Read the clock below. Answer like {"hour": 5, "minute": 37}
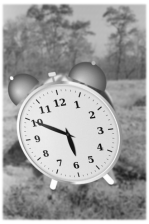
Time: {"hour": 5, "minute": 50}
